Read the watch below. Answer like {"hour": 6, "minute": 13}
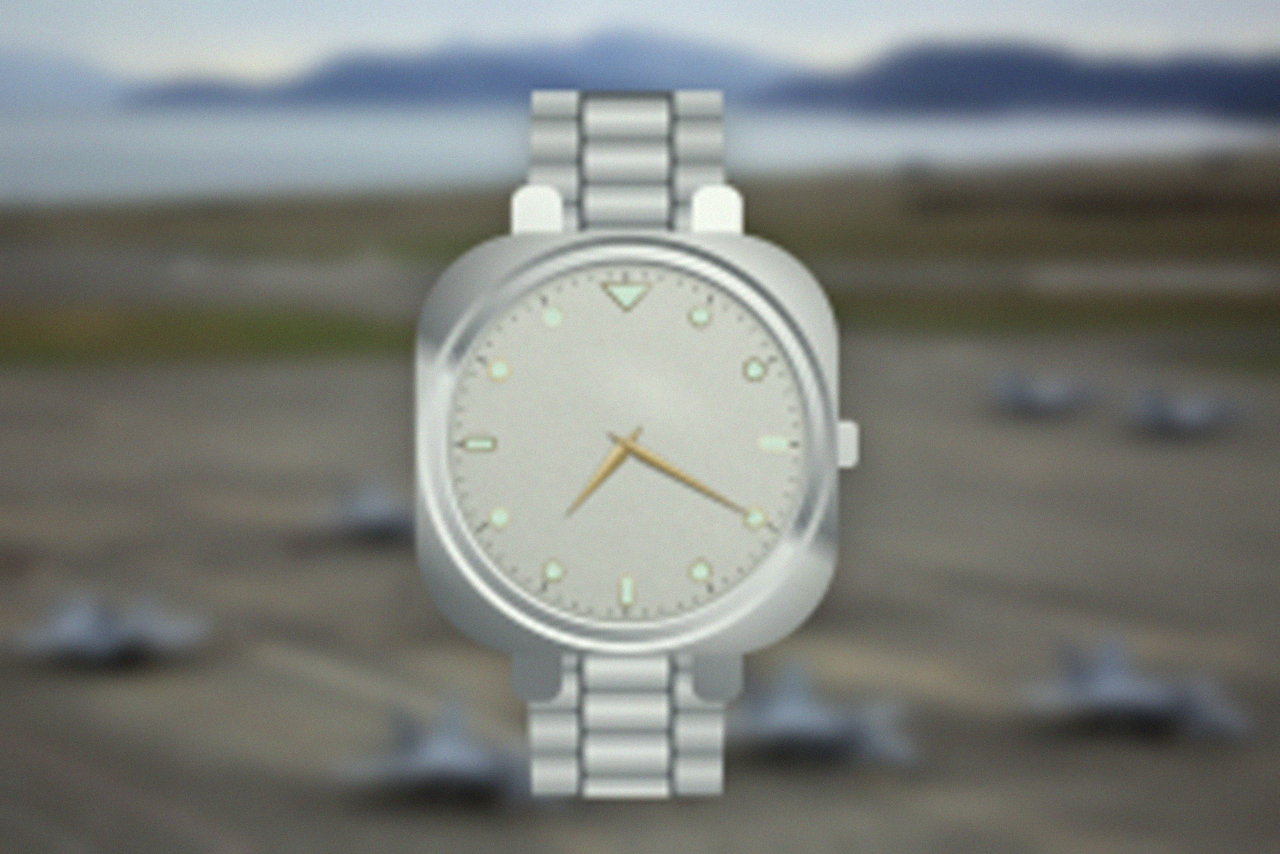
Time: {"hour": 7, "minute": 20}
